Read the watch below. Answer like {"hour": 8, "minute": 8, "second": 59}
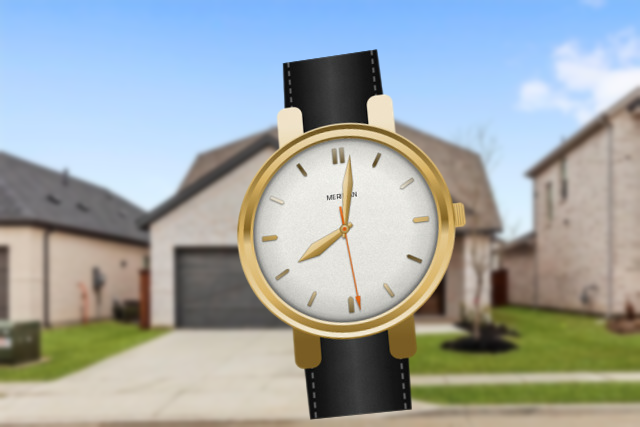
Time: {"hour": 8, "minute": 1, "second": 29}
